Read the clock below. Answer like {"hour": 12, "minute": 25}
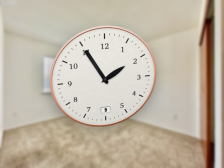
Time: {"hour": 1, "minute": 55}
